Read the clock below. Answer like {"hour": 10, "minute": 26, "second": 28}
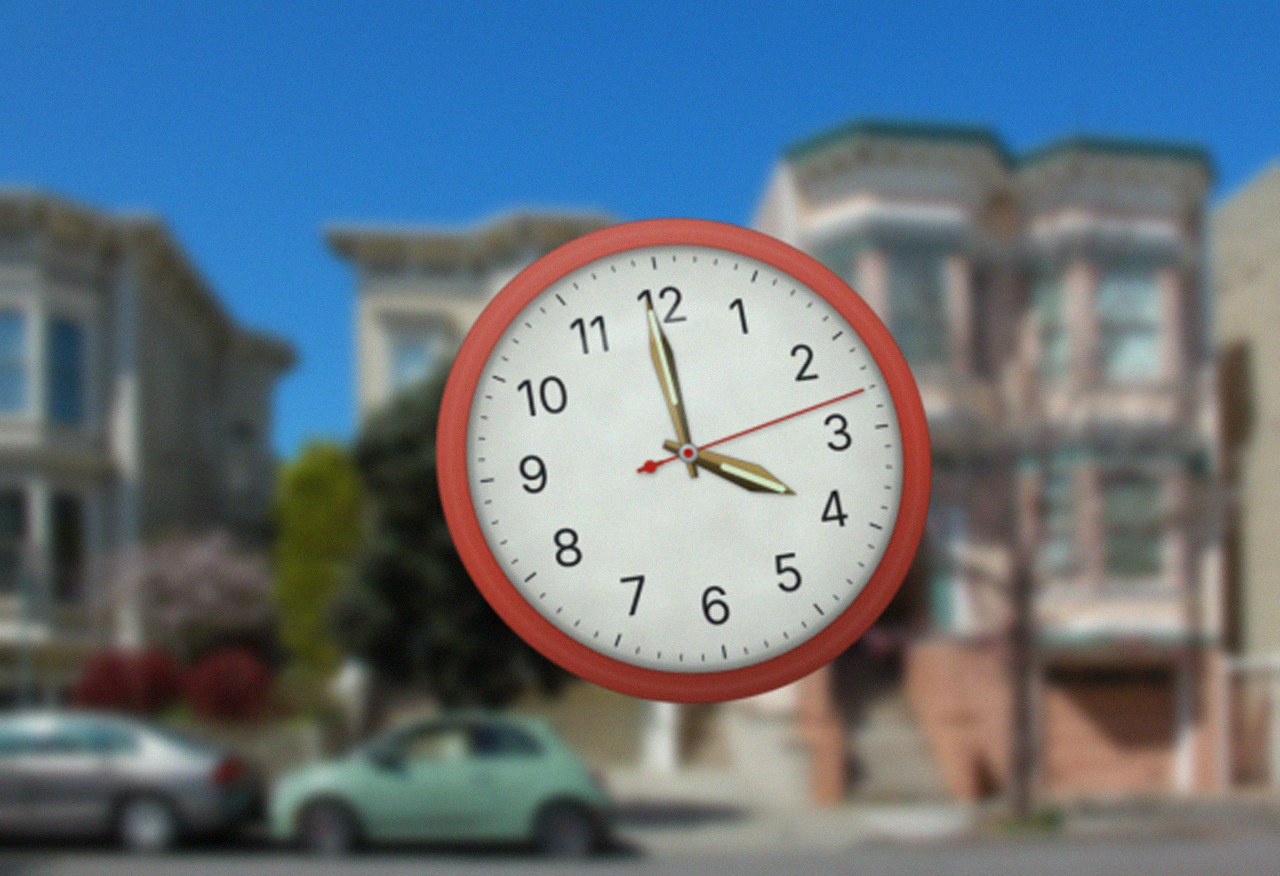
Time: {"hour": 3, "minute": 59, "second": 13}
